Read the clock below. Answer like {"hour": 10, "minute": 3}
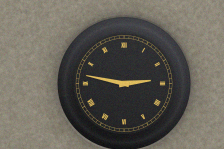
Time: {"hour": 2, "minute": 47}
